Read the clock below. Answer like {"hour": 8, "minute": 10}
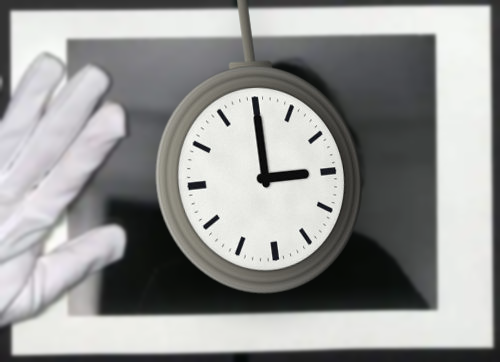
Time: {"hour": 3, "minute": 0}
